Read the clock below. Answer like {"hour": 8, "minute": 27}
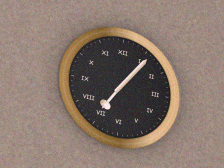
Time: {"hour": 7, "minute": 6}
